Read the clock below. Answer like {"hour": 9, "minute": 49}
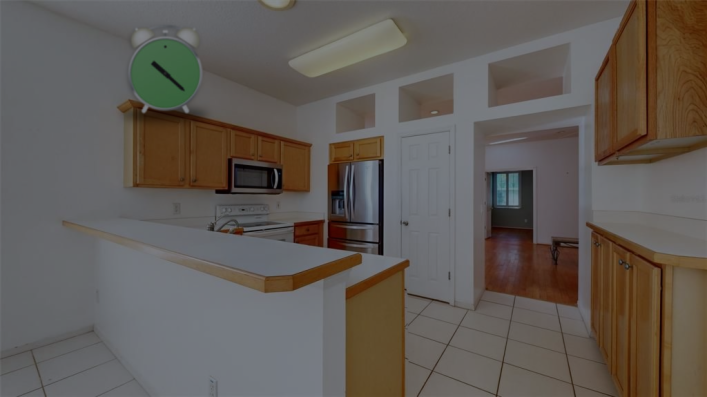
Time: {"hour": 10, "minute": 22}
